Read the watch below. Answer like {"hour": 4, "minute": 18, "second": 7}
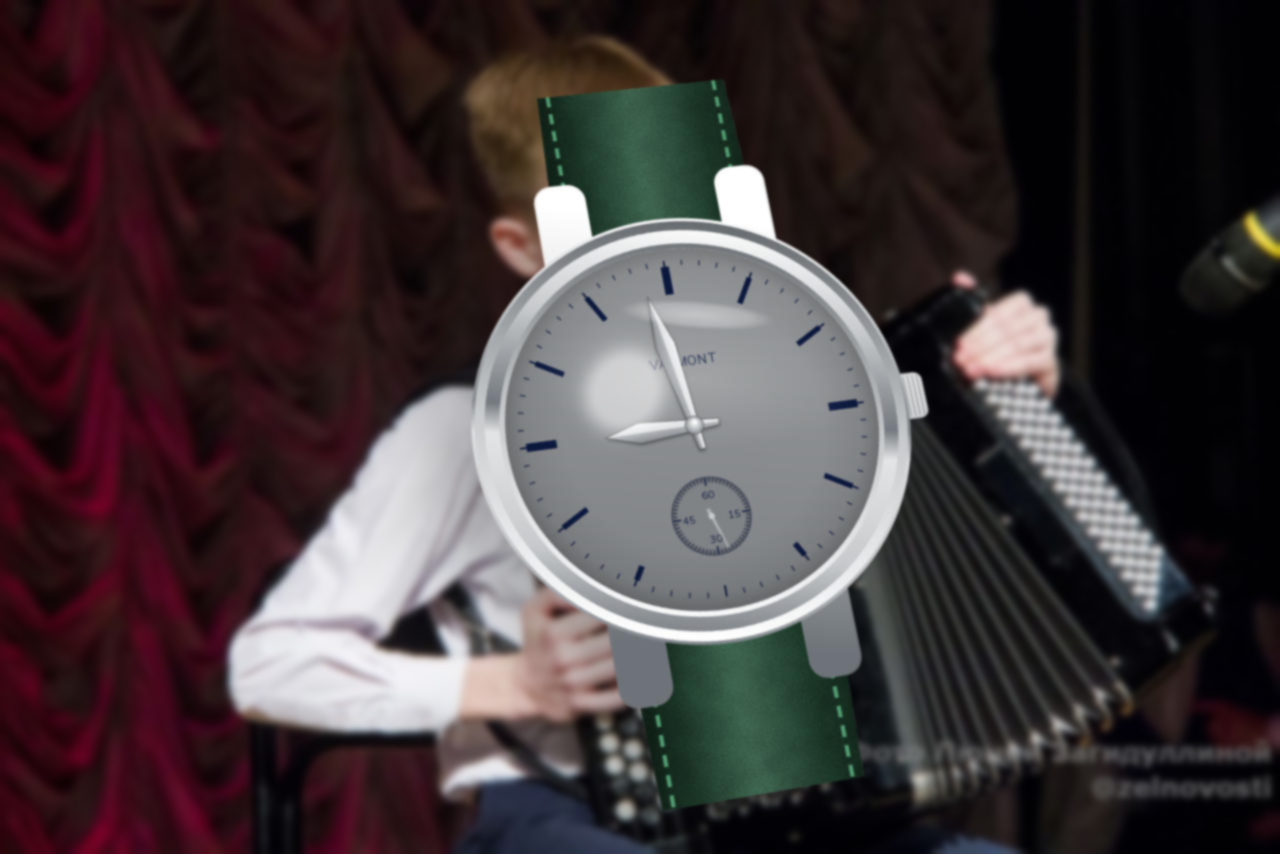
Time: {"hour": 8, "minute": 58, "second": 27}
